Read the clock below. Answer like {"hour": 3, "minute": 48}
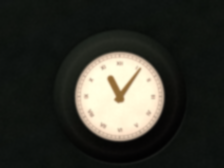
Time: {"hour": 11, "minute": 6}
